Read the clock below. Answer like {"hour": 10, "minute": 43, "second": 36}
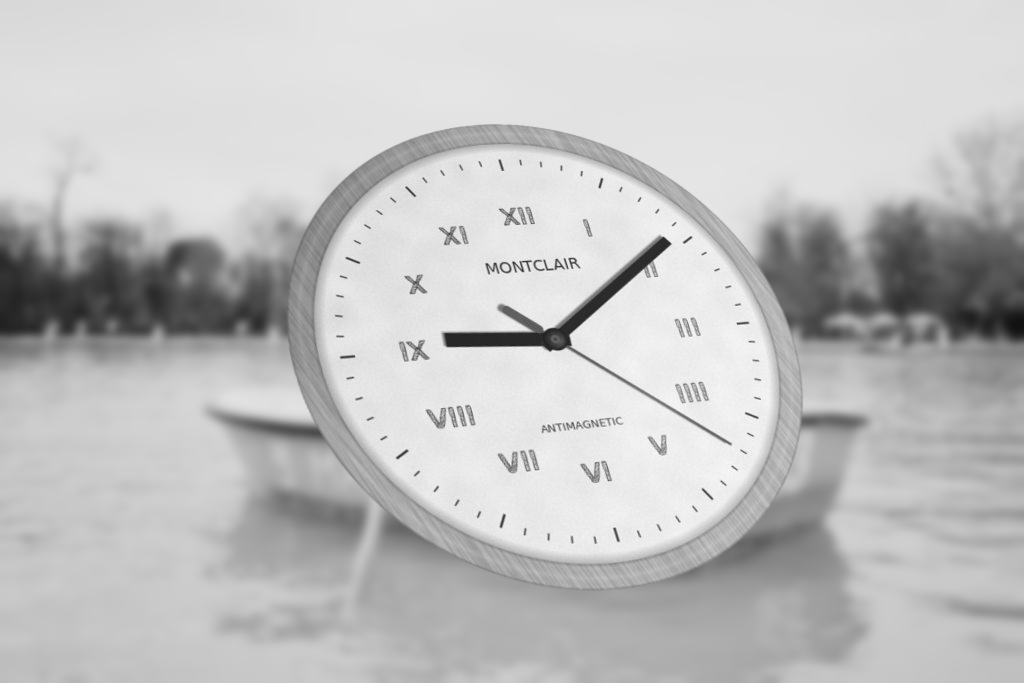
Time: {"hour": 9, "minute": 9, "second": 22}
